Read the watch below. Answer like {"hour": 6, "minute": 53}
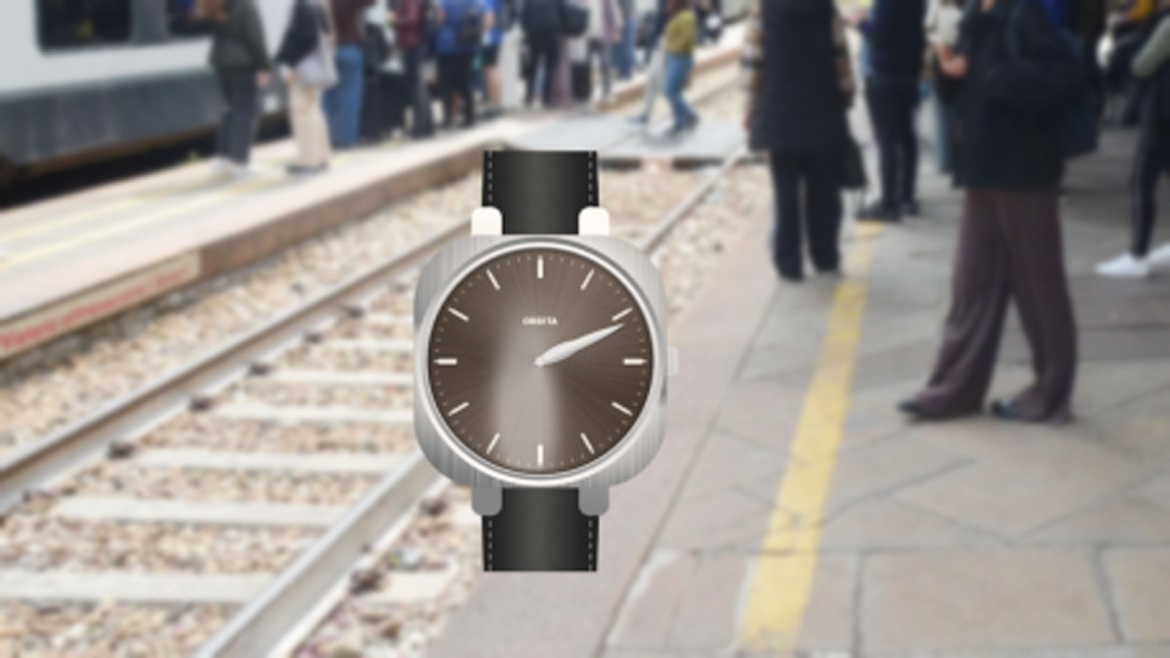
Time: {"hour": 2, "minute": 11}
